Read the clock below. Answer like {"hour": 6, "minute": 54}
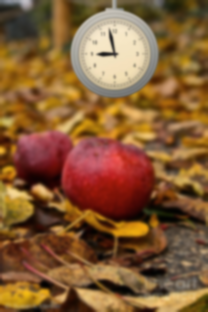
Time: {"hour": 8, "minute": 58}
